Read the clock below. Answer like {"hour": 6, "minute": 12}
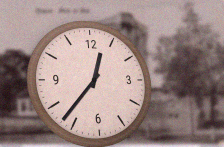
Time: {"hour": 12, "minute": 37}
